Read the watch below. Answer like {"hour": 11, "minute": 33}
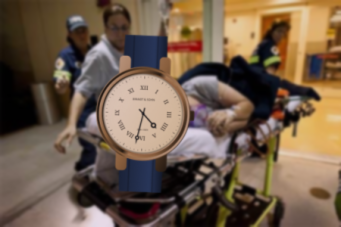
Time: {"hour": 4, "minute": 32}
